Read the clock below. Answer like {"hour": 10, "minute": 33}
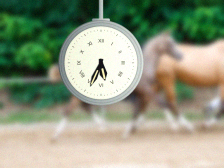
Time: {"hour": 5, "minute": 34}
